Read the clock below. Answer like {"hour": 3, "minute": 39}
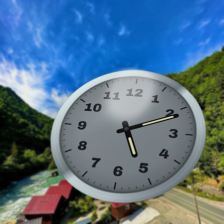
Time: {"hour": 5, "minute": 11}
